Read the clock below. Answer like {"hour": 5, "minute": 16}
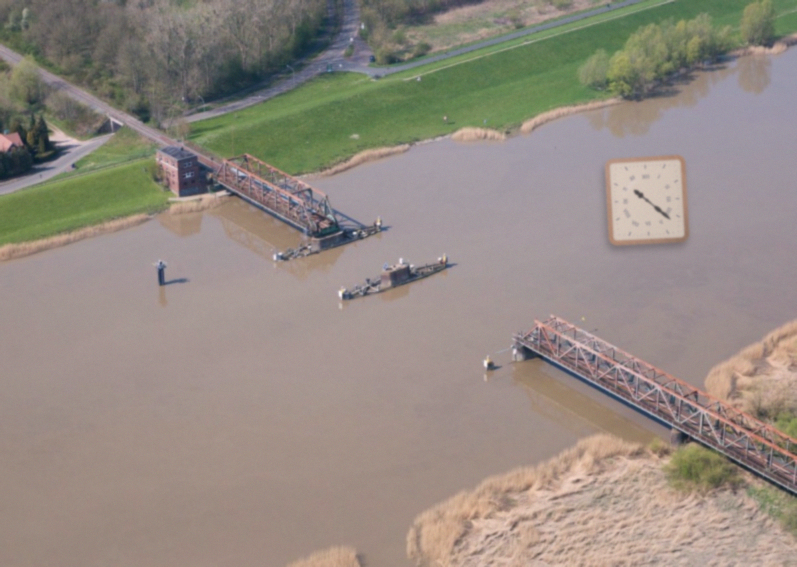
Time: {"hour": 10, "minute": 22}
